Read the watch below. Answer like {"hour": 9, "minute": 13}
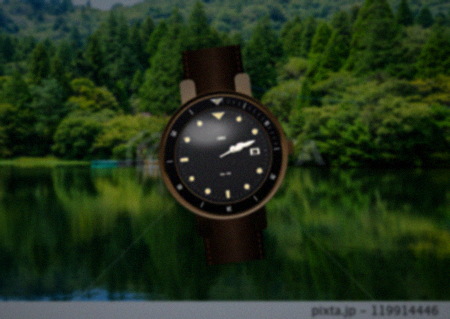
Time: {"hour": 2, "minute": 12}
